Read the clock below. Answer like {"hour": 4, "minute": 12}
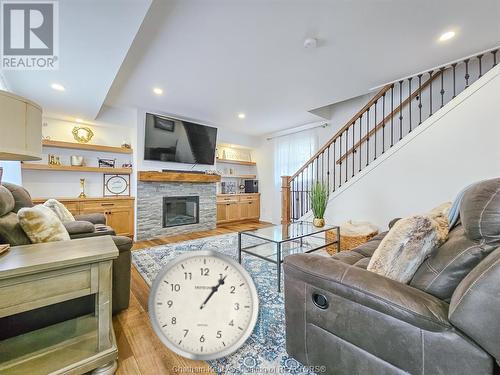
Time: {"hour": 1, "minute": 6}
